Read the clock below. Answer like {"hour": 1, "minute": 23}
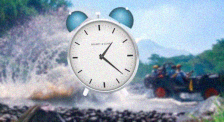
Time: {"hour": 1, "minute": 22}
